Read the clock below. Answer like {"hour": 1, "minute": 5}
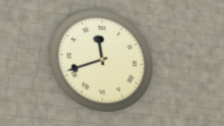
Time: {"hour": 11, "minute": 41}
